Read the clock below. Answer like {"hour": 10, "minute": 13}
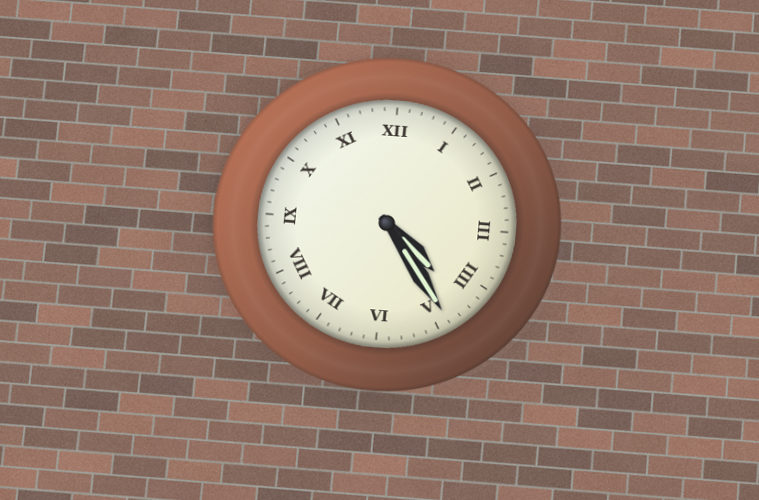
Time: {"hour": 4, "minute": 24}
